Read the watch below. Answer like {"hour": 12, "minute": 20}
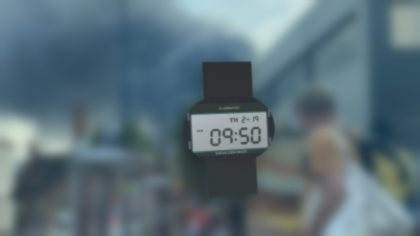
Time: {"hour": 9, "minute": 50}
